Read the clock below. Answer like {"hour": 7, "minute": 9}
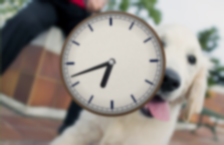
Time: {"hour": 6, "minute": 42}
